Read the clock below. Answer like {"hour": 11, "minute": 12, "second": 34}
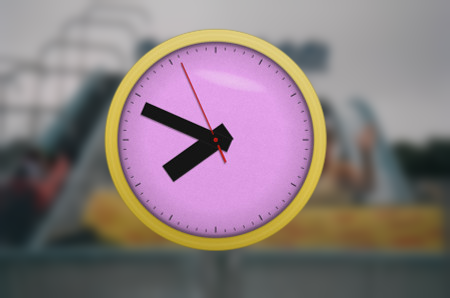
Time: {"hour": 7, "minute": 48, "second": 56}
